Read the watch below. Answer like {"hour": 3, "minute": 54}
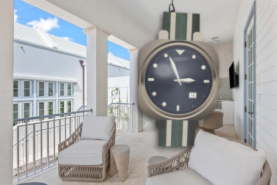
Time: {"hour": 2, "minute": 56}
